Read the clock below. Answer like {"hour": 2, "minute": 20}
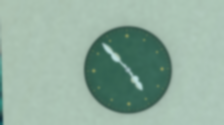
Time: {"hour": 4, "minute": 53}
